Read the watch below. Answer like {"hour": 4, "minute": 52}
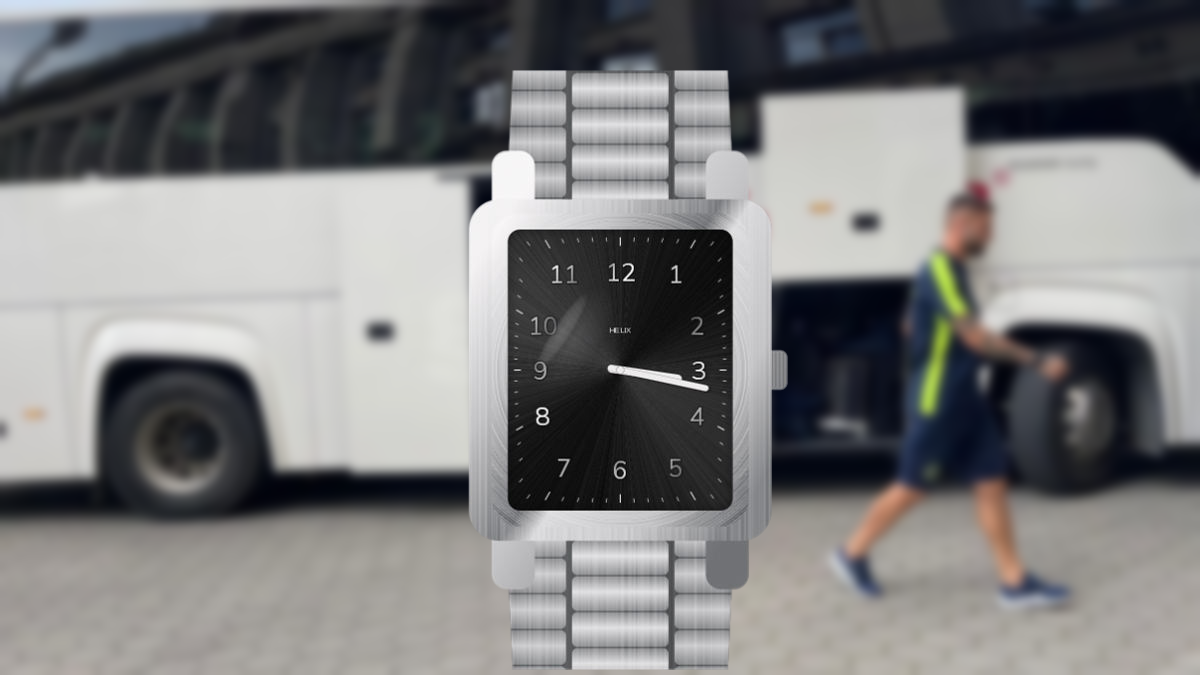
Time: {"hour": 3, "minute": 17}
